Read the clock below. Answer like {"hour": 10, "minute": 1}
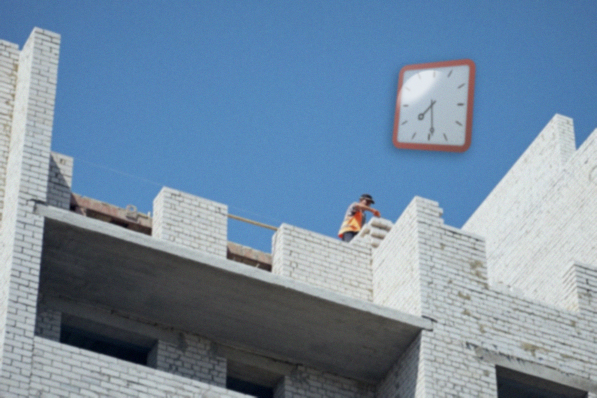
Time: {"hour": 7, "minute": 29}
